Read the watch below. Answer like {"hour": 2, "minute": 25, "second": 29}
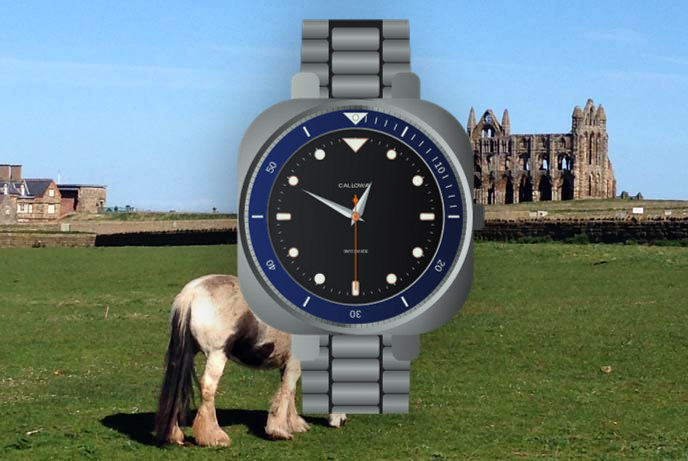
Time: {"hour": 12, "minute": 49, "second": 30}
